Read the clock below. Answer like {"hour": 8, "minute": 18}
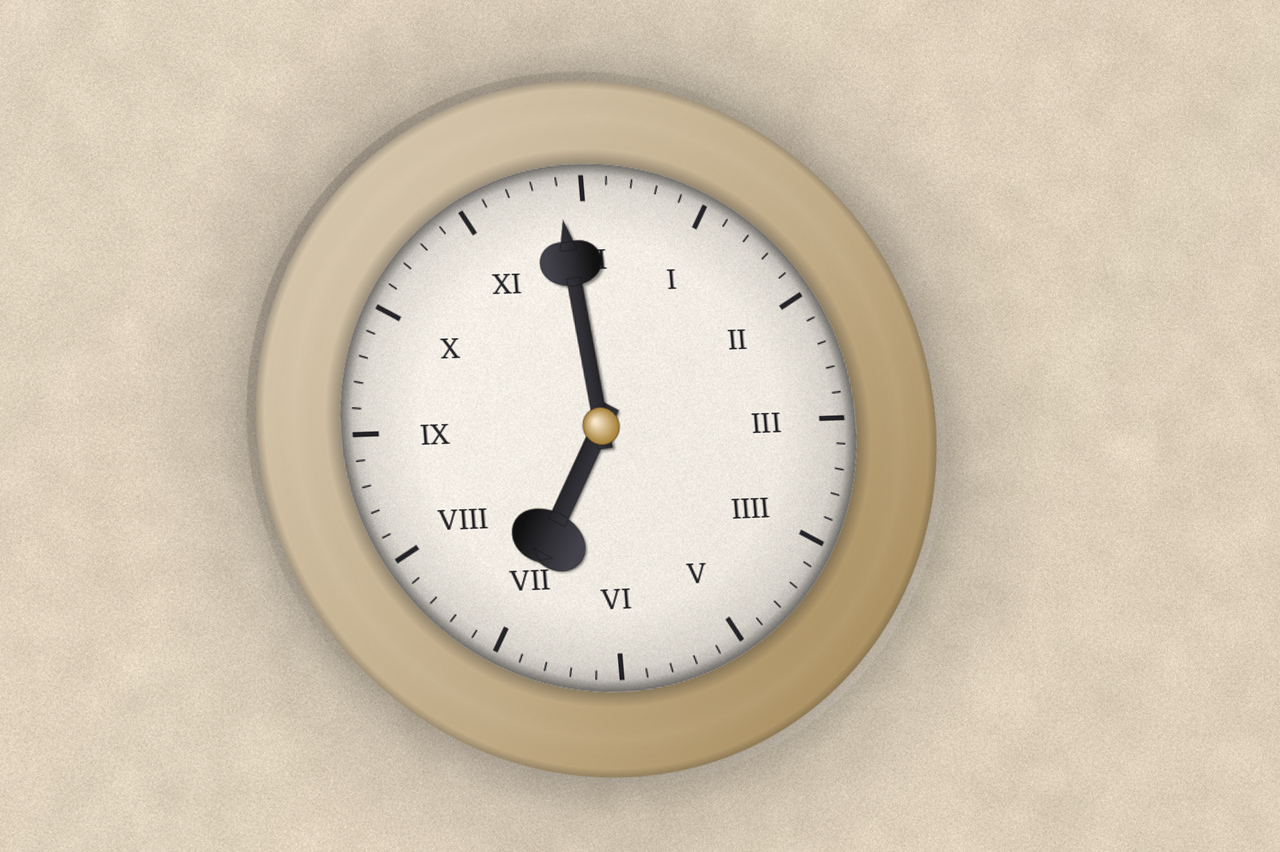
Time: {"hour": 6, "minute": 59}
